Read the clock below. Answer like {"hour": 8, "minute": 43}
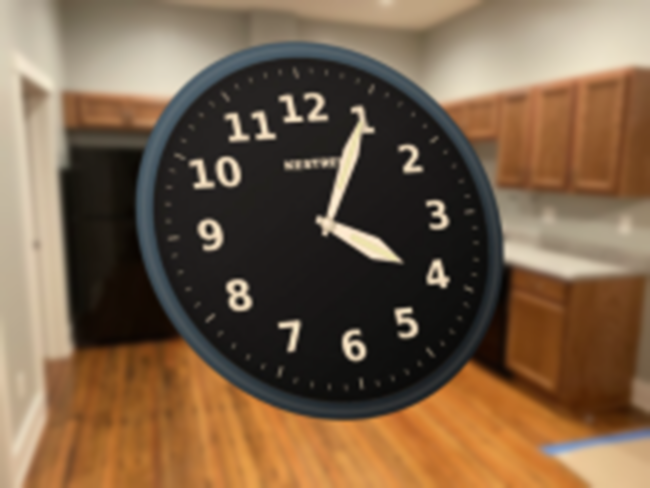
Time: {"hour": 4, "minute": 5}
